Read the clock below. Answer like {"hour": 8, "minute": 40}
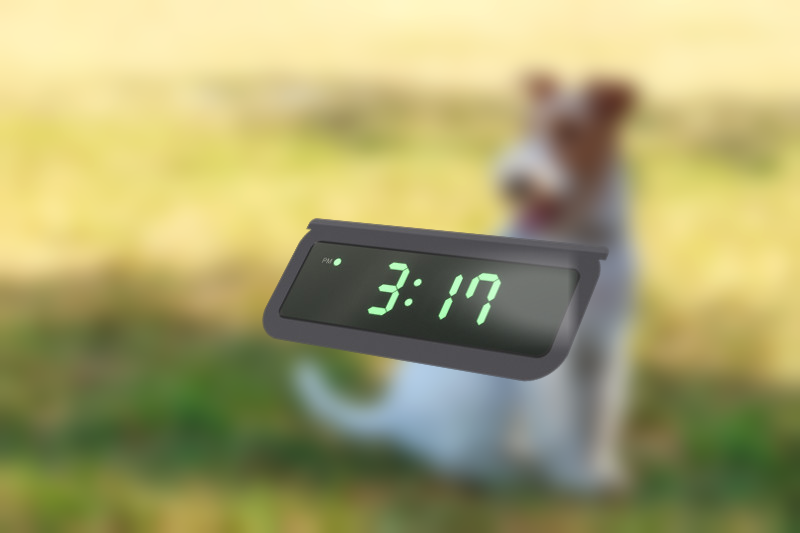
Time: {"hour": 3, "minute": 17}
